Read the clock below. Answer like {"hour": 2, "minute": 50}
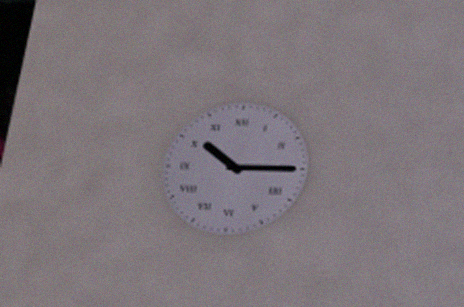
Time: {"hour": 10, "minute": 15}
